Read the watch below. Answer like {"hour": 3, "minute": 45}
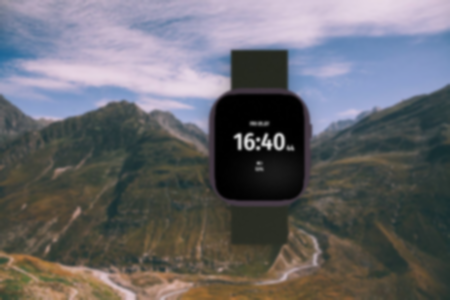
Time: {"hour": 16, "minute": 40}
